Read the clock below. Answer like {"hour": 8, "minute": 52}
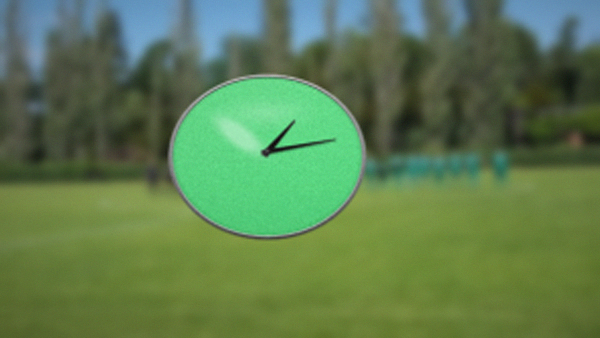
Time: {"hour": 1, "minute": 13}
